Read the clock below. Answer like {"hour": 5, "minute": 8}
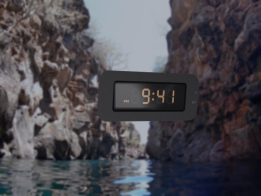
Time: {"hour": 9, "minute": 41}
